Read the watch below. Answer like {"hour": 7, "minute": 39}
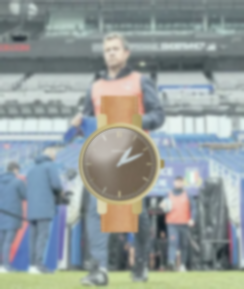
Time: {"hour": 1, "minute": 11}
